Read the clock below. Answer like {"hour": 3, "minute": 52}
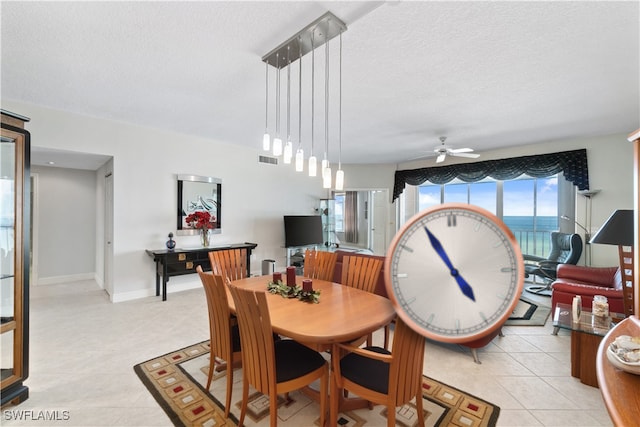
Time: {"hour": 4, "minute": 55}
